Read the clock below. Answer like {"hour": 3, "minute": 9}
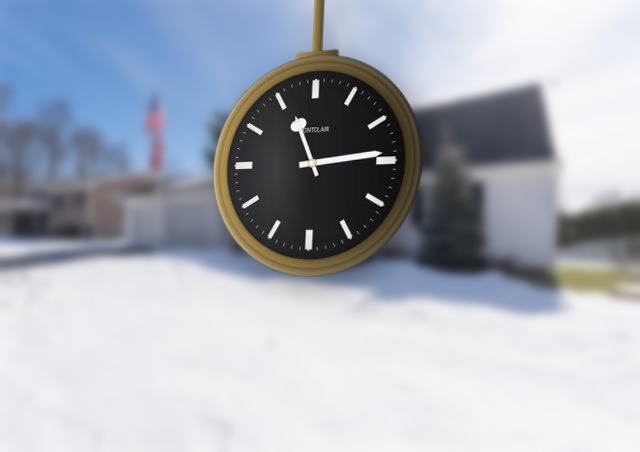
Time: {"hour": 11, "minute": 14}
